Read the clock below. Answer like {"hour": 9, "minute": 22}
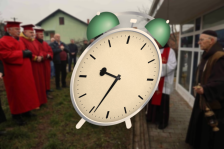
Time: {"hour": 9, "minute": 34}
